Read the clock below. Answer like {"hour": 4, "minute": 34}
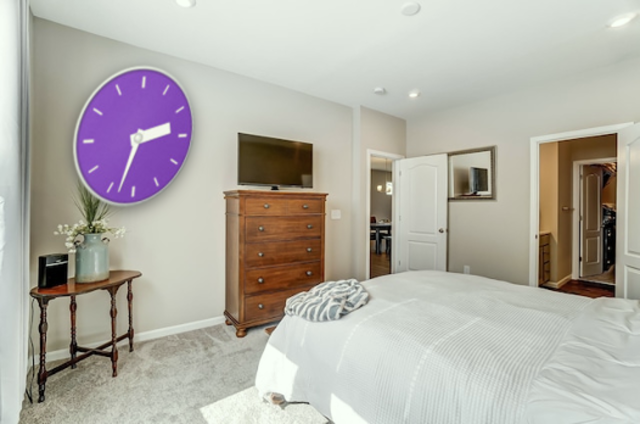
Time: {"hour": 2, "minute": 33}
